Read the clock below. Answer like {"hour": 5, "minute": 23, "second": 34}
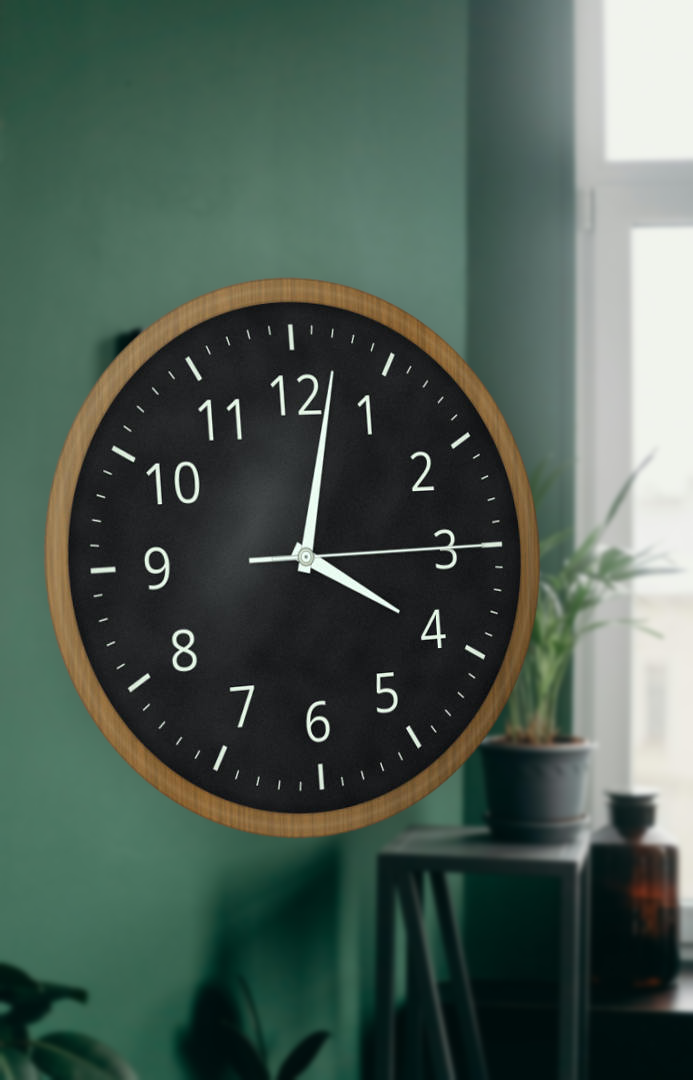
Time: {"hour": 4, "minute": 2, "second": 15}
